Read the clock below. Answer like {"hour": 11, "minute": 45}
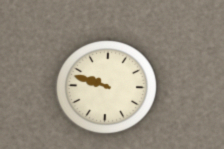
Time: {"hour": 9, "minute": 48}
